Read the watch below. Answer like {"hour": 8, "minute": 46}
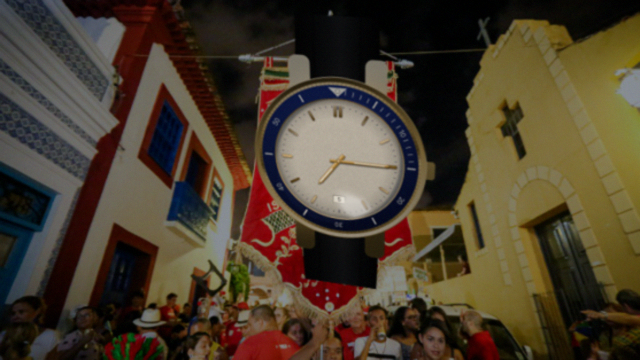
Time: {"hour": 7, "minute": 15}
